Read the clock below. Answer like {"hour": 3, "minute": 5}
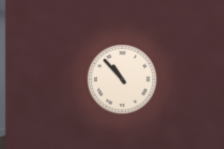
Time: {"hour": 10, "minute": 53}
